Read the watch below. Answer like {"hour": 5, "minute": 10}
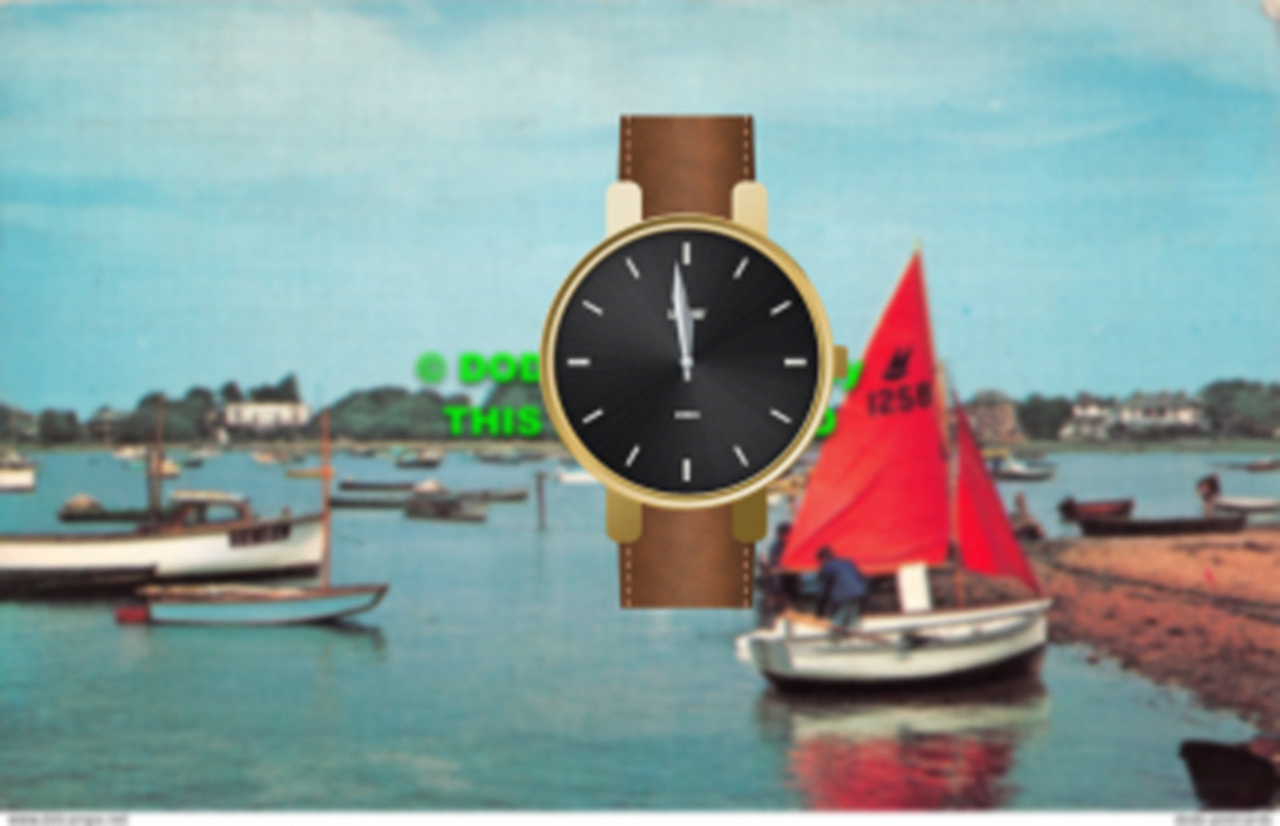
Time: {"hour": 11, "minute": 59}
